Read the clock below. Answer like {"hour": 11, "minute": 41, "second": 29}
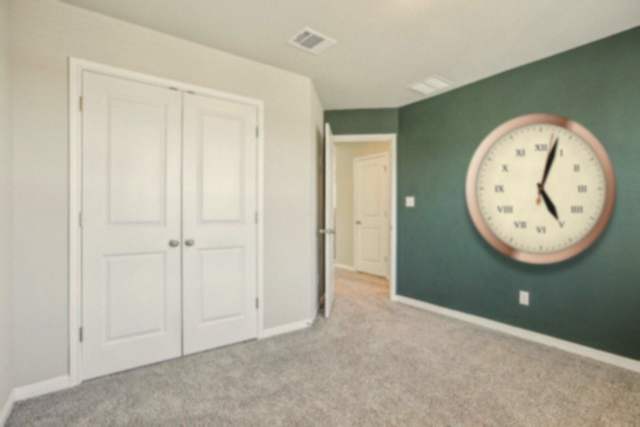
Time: {"hour": 5, "minute": 3, "second": 2}
